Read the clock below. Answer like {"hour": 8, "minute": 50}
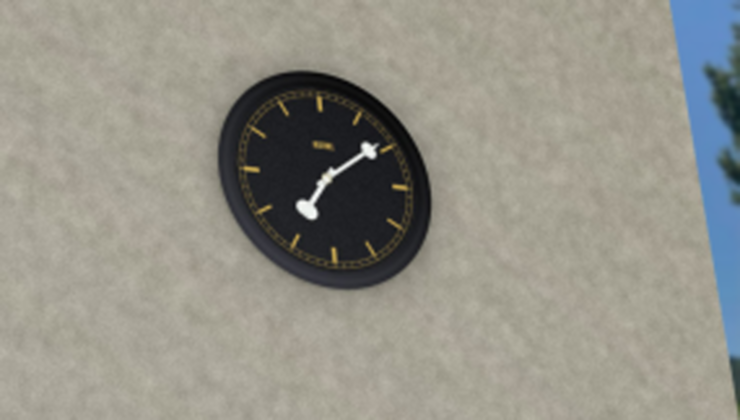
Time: {"hour": 7, "minute": 9}
